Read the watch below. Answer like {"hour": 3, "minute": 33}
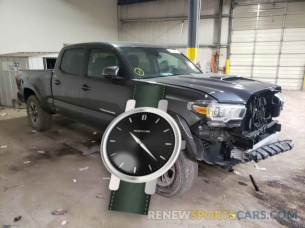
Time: {"hour": 10, "minute": 22}
